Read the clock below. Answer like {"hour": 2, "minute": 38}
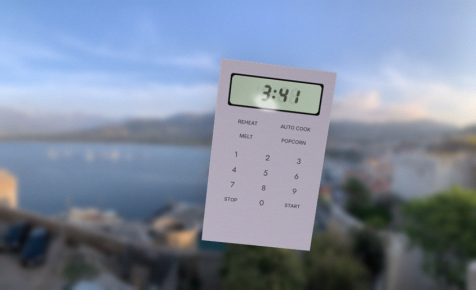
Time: {"hour": 3, "minute": 41}
